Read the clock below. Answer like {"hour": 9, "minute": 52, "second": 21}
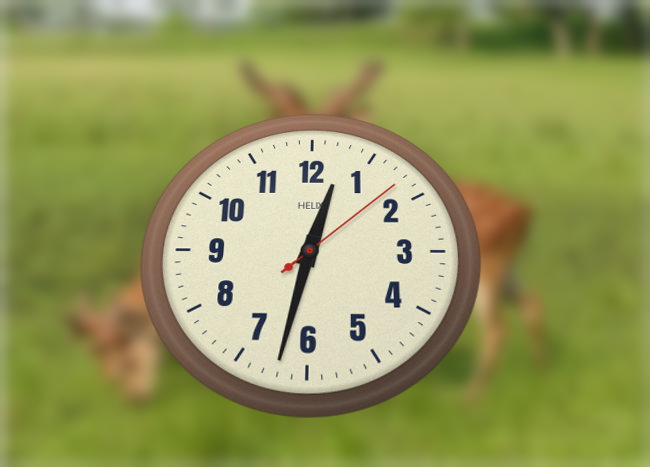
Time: {"hour": 12, "minute": 32, "second": 8}
